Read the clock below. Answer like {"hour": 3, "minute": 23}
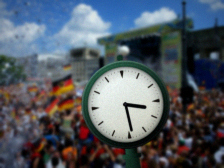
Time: {"hour": 3, "minute": 29}
